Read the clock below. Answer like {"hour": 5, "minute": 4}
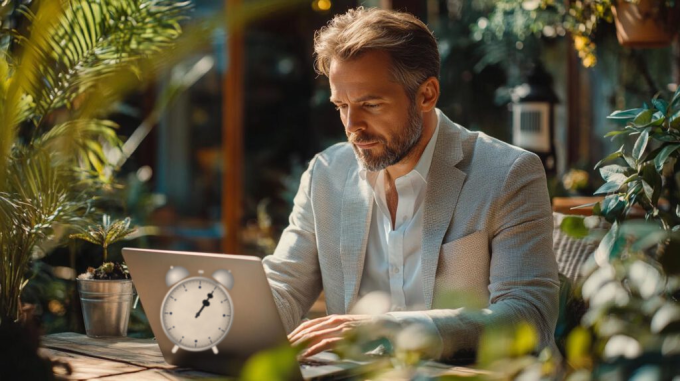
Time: {"hour": 1, "minute": 5}
